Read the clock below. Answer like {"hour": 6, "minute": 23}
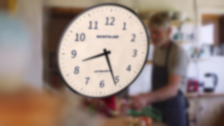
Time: {"hour": 8, "minute": 26}
